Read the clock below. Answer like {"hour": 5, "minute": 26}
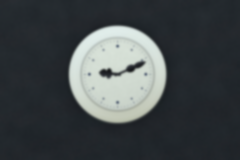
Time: {"hour": 9, "minute": 11}
